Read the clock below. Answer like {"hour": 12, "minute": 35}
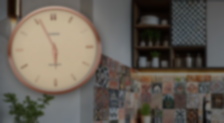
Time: {"hour": 5, "minute": 56}
